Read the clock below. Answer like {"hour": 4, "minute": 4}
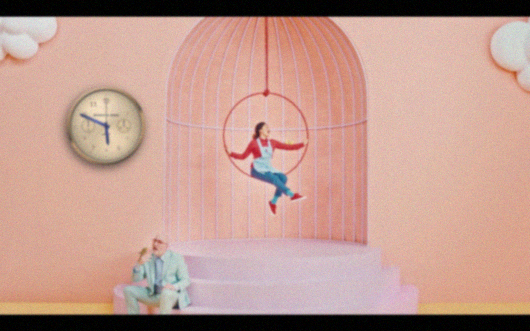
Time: {"hour": 5, "minute": 49}
